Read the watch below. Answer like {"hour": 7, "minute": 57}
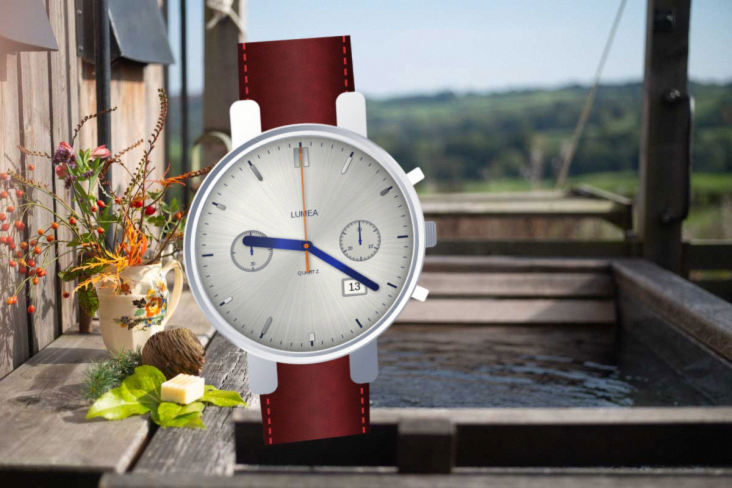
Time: {"hour": 9, "minute": 21}
